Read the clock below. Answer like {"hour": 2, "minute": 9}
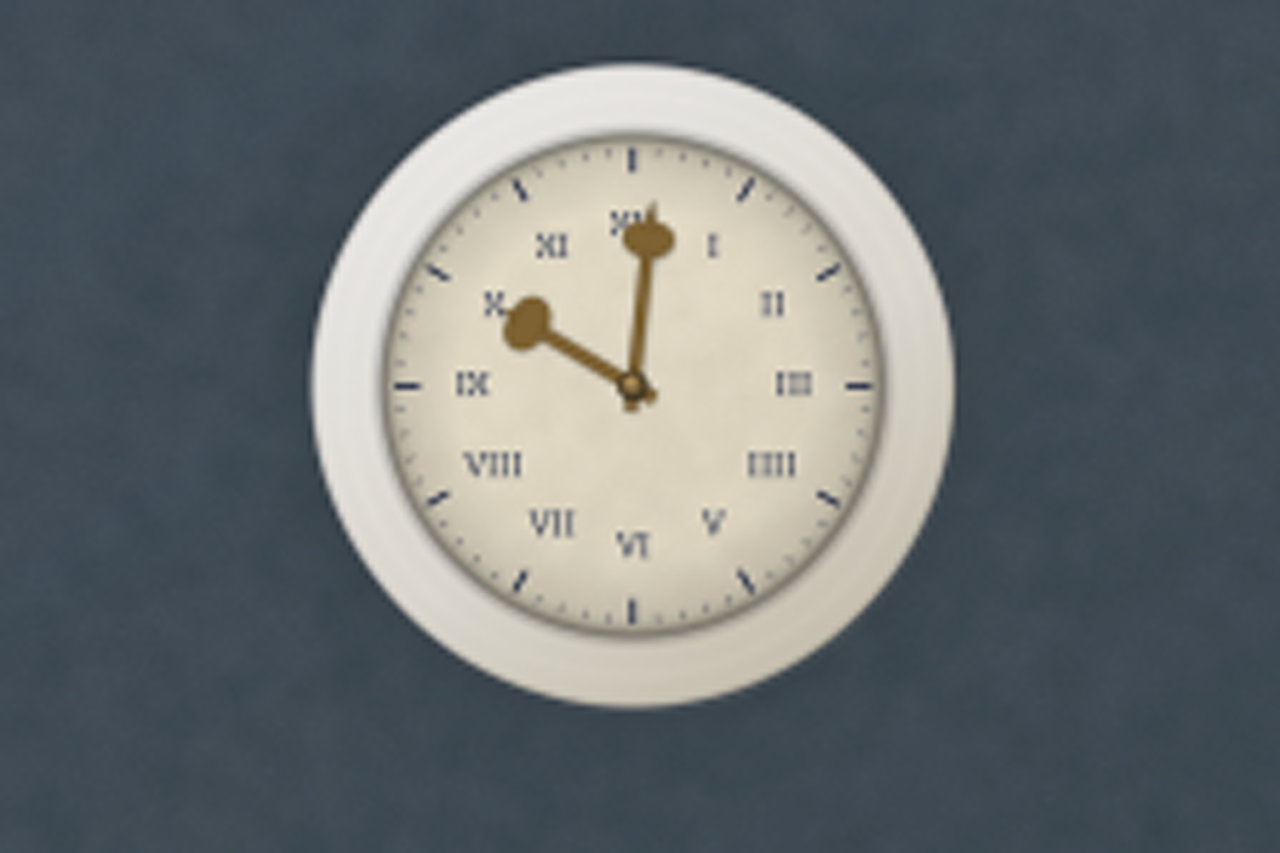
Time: {"hour": 10, "minute": 1}
